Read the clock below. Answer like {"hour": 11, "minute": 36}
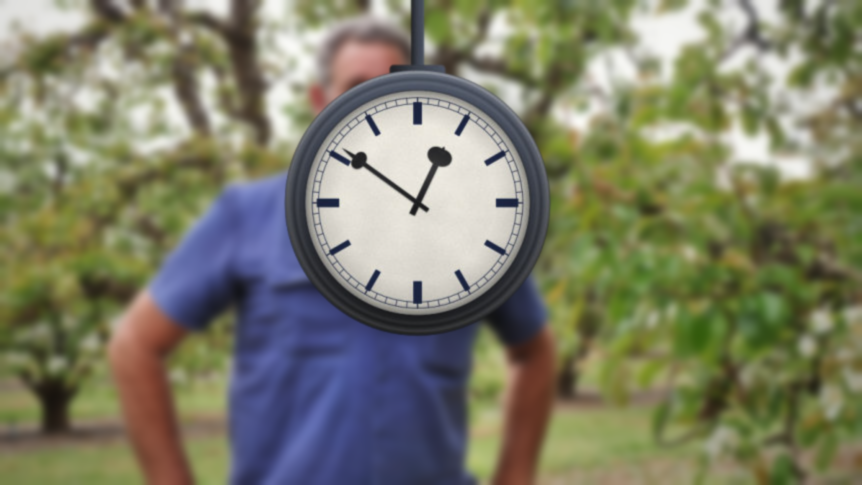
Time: {"hour": 12, "minute": 51}
